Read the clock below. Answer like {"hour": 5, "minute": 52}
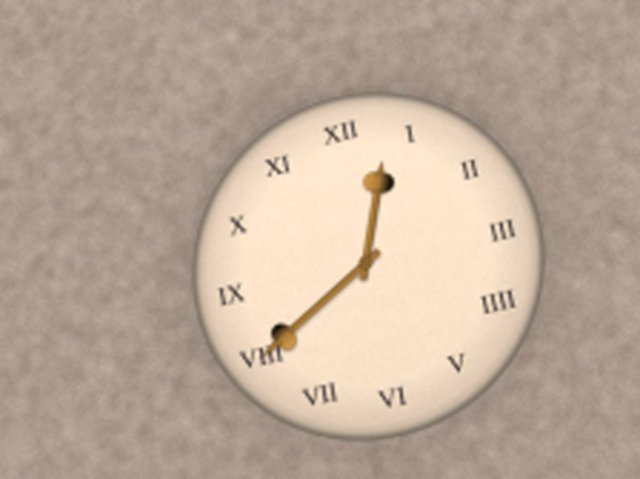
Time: {"hour": 12, "minute": 40}
